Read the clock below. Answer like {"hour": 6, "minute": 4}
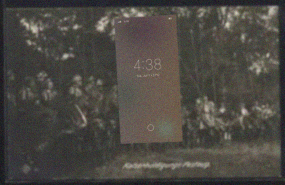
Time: {"hour": 4, "minute": 38}
